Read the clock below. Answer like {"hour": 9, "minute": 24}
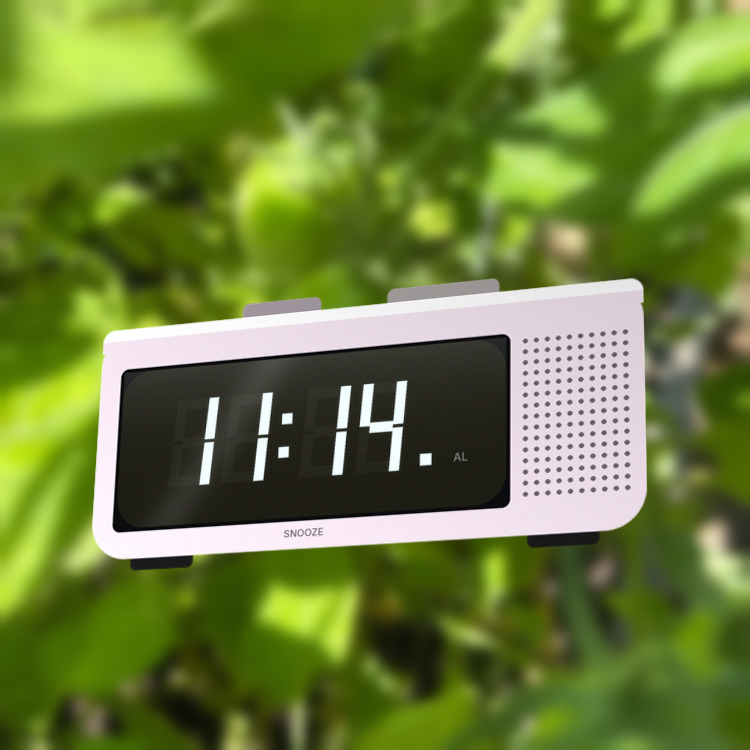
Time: {"hour": 11, "minute": 14}
